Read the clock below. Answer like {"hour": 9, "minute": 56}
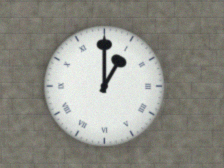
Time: {"hour": 1, "minute": 0}
